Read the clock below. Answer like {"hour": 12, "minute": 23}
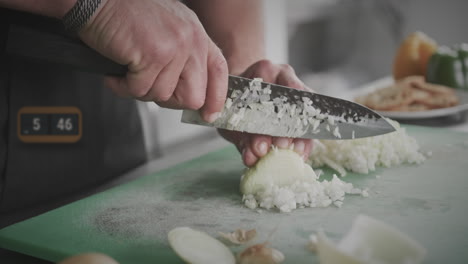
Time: {"hour": 5, "minute": 46}
